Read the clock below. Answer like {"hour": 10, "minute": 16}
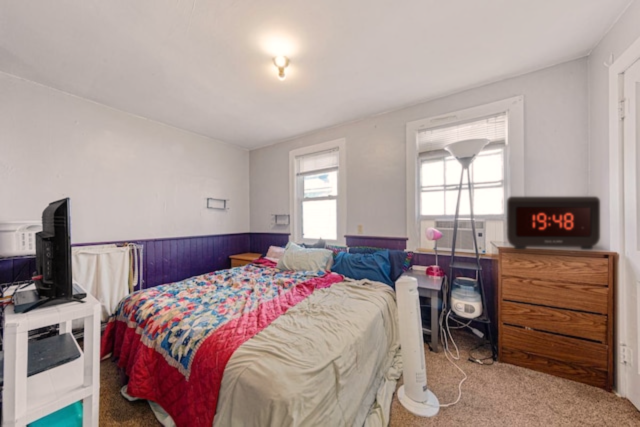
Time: {"hour": 19, "minute": 48}
